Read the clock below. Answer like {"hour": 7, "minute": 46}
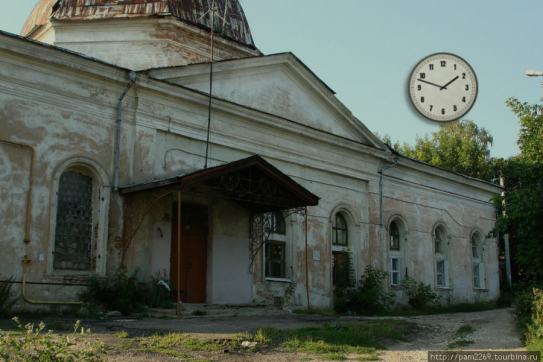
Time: {"hour": 1, "minute": 48}
